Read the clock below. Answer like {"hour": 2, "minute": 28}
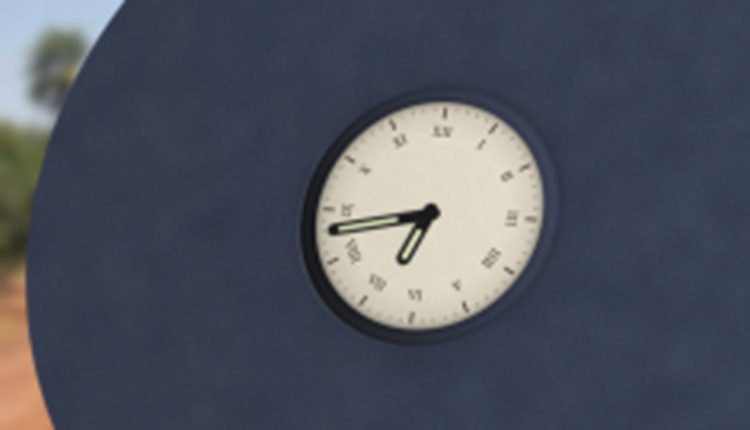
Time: {"hour": 6, "minute": 43}
